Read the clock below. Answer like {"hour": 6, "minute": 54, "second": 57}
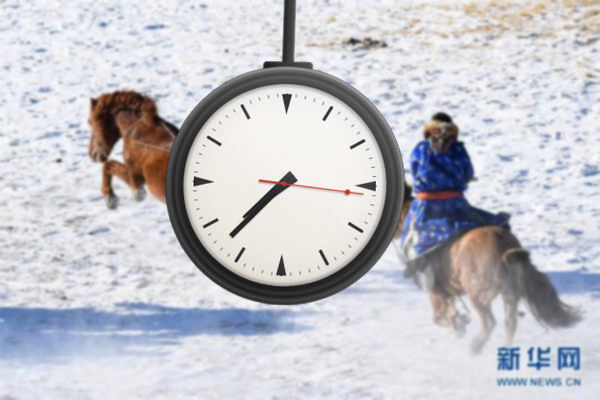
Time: {"hour": 7, "minute": 37, "second": 16}
